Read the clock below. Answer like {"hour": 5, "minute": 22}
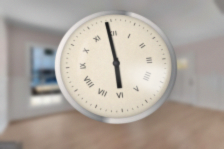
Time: {"hour": 5, "minute": 59}
